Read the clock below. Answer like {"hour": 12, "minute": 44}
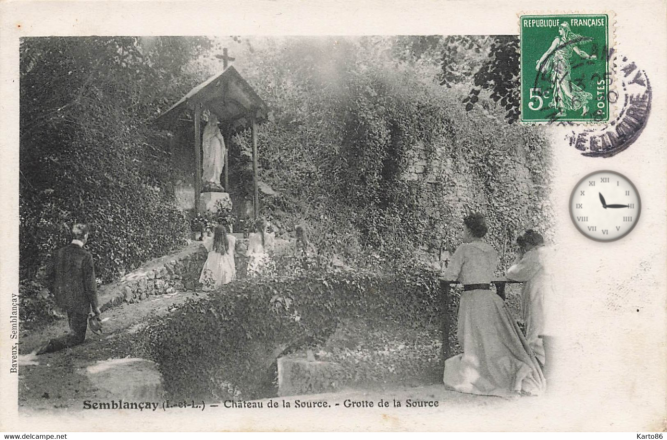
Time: {"hour": 11, "minute": 15}
